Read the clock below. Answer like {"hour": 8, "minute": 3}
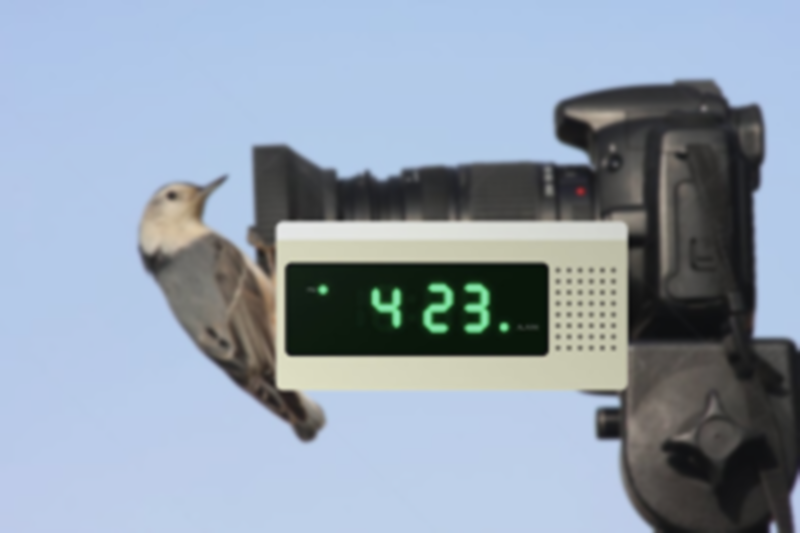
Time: {"hour": 4, "minute": 23}
